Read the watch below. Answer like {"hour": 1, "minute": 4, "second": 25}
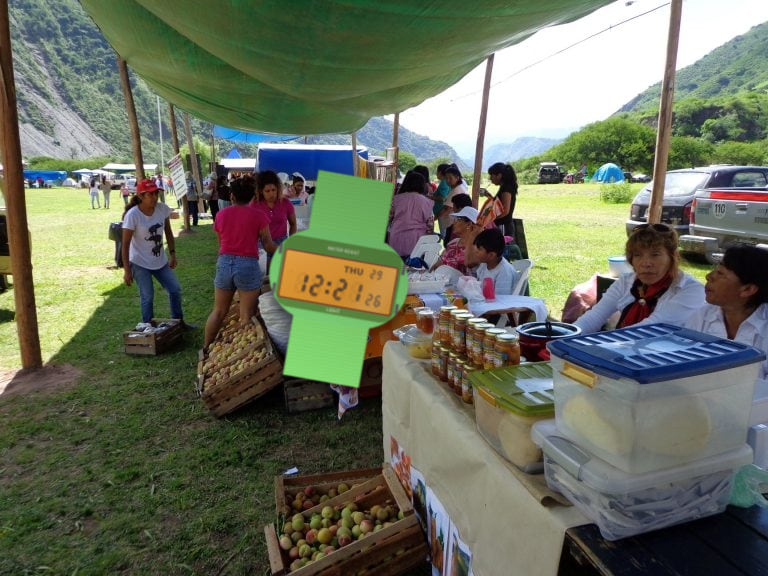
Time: {"hour": 12, "minute": 21, "second": 26}
